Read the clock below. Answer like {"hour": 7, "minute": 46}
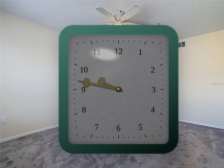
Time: {"hour": 9, "minute": 47}
